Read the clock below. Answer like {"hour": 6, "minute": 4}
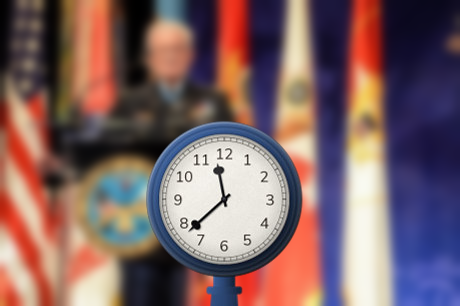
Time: {"hour": 11, "minute": 38}
